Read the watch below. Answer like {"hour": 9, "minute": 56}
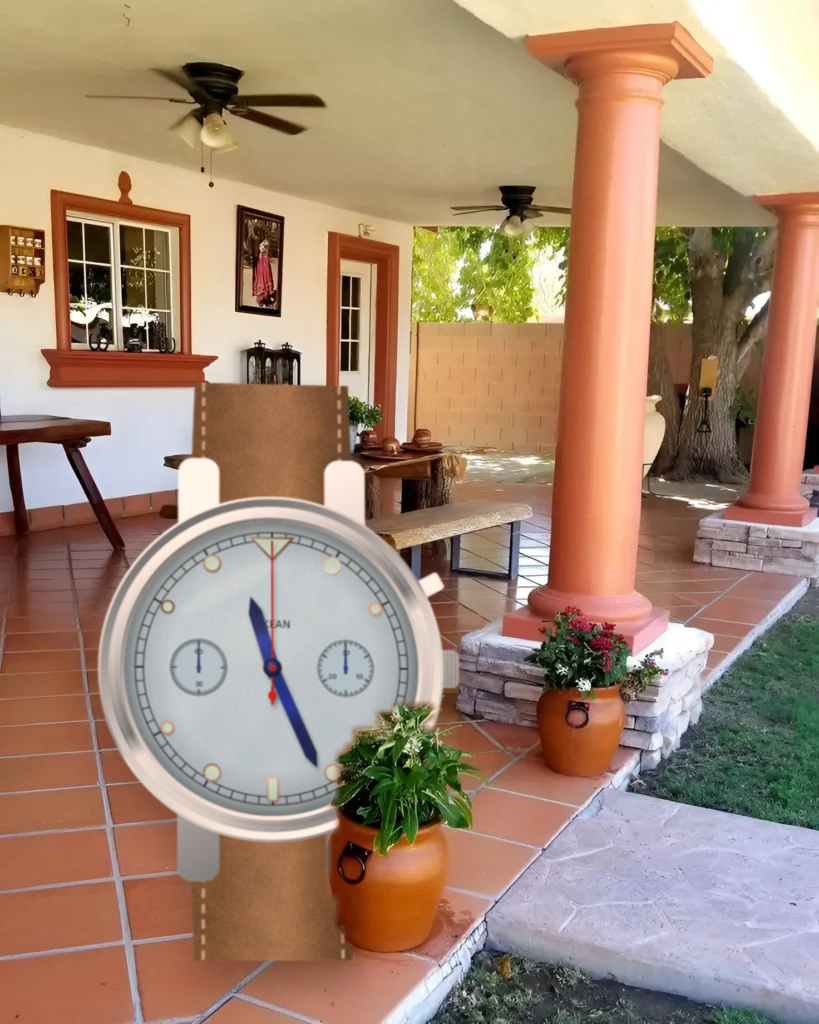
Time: {"hour": 11, "minute": 26}
